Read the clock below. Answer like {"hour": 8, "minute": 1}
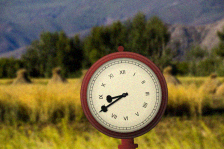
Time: {"hour": 8, "minute": 40}
